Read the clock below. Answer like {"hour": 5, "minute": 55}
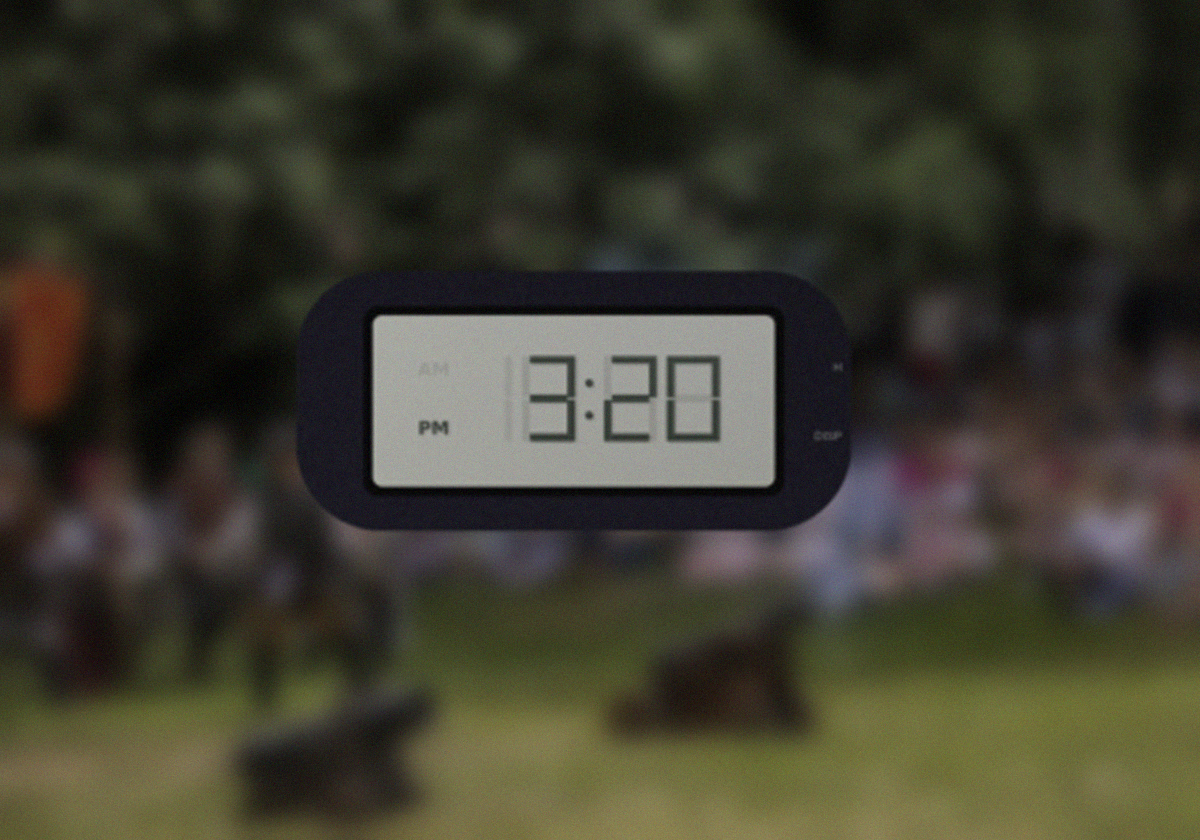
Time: {"hour": 3, "minute": 20}
